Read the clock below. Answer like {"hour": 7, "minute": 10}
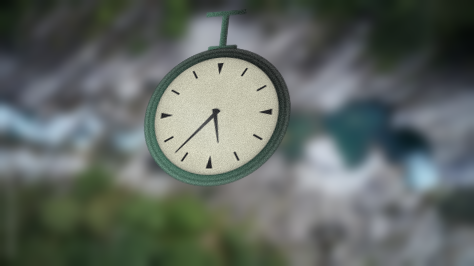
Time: {"hour": 5, "minute": 37}
